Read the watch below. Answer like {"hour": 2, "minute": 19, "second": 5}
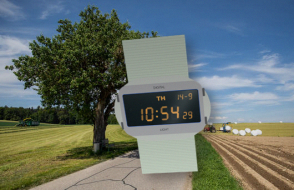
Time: {"hour": 10, "minute": 54, "second": 29}
